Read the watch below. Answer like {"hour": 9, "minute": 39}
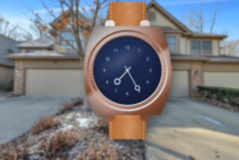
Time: {"hour": 7, "minute": 25}
